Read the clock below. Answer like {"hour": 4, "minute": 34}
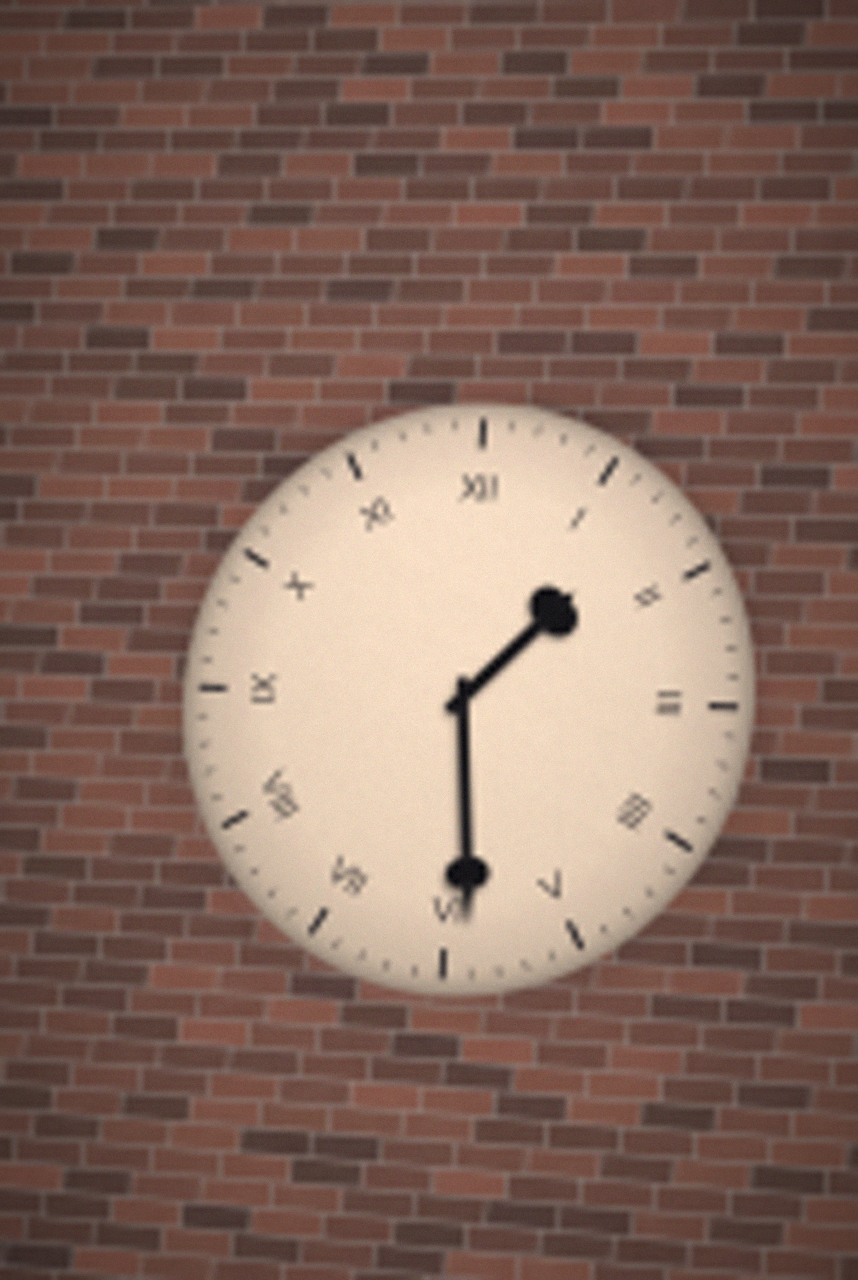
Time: {"hour": 1, "minute": 29}
